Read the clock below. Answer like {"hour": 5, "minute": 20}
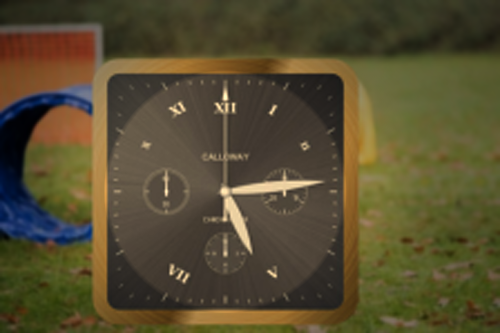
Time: {"hour": 5, "minute": 14}
